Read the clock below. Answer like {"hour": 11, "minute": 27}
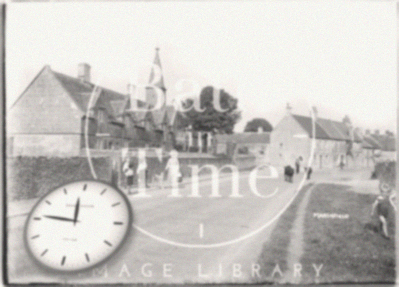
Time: {"hour": 11, "minute": 46}
